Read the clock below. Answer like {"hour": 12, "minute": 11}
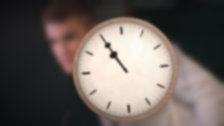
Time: {"hour": 10, "minute": 55}
